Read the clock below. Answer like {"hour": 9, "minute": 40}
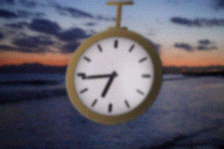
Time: {"hour": 6, "minute": 44}
